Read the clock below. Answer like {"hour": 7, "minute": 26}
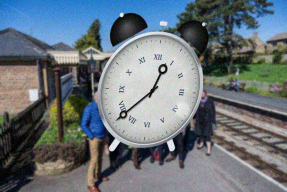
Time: {"hour": 12, "minute": 38}
